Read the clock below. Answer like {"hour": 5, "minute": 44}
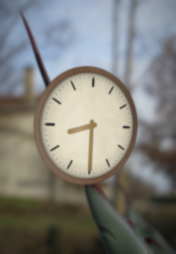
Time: {"hour": 8, "minute": 30}
